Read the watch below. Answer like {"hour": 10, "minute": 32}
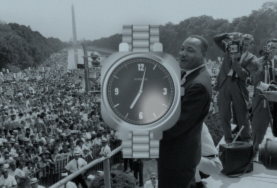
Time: {"hour": 7, "minute": 2}
